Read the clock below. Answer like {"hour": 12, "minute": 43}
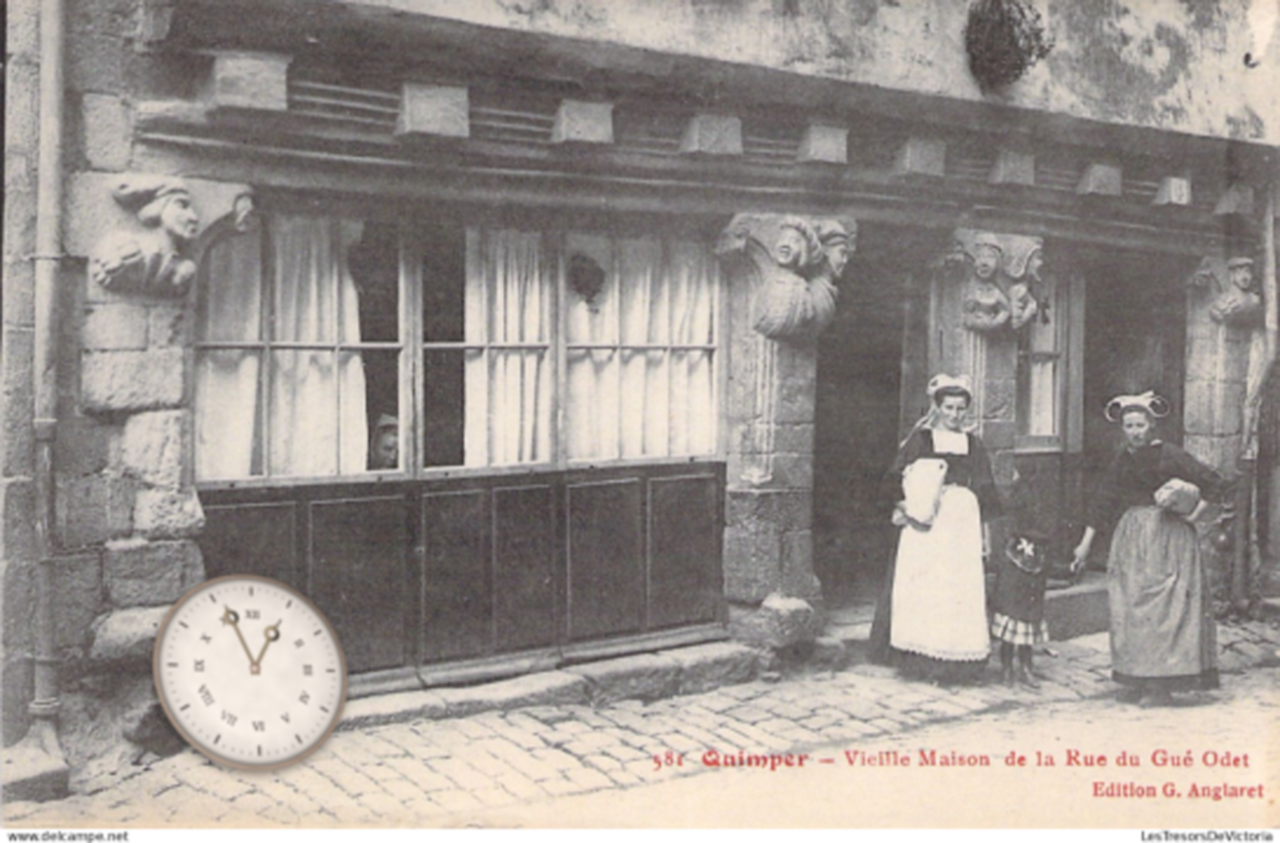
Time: {"hour": 12, "minute": 56}
